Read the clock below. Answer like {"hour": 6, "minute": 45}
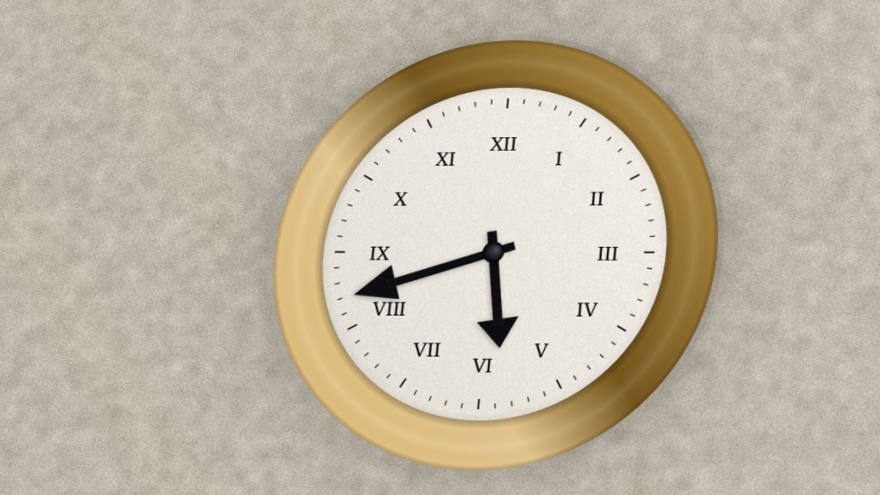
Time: {"hour": 5, "minute": 42}
